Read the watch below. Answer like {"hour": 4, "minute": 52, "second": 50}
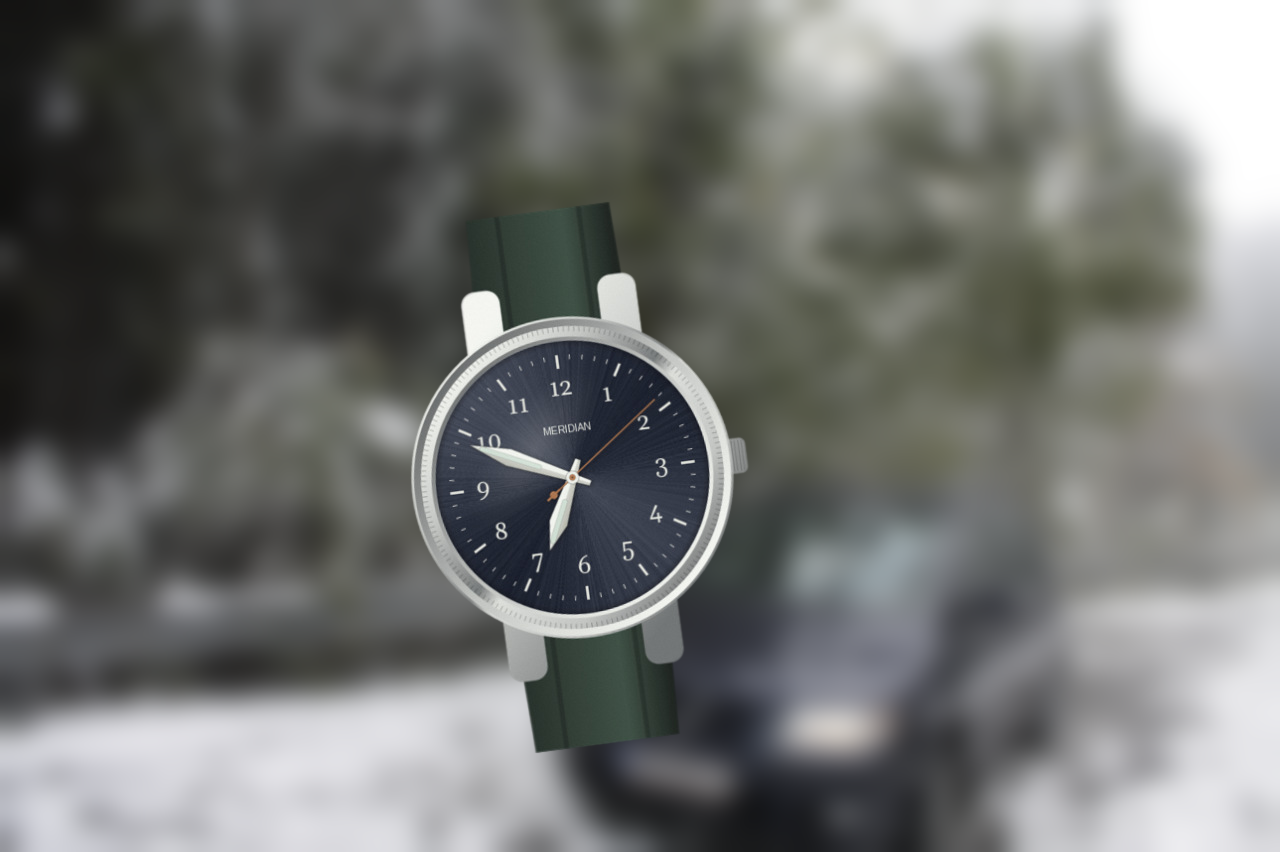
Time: {"hour": 6, "minute": 49, "second": 9}
